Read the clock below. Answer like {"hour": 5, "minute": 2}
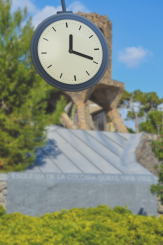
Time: {"hour": 12, "minute": 19}
